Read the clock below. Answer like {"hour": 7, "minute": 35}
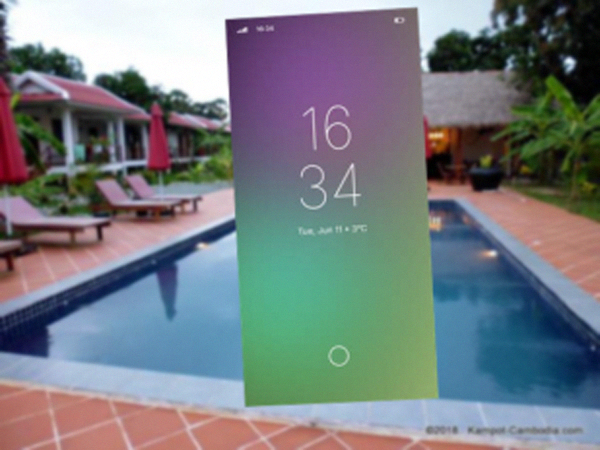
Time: {"hour": 16, "minute": 34}
